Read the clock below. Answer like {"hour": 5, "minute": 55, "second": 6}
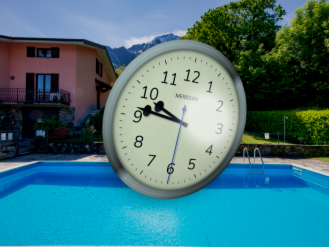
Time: {"hour": 9, "minute": 46, "second": 30}
